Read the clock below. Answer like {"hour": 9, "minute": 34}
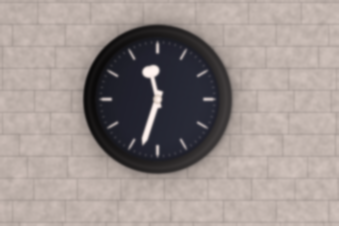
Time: {"hour": 11, "minute": 33}
